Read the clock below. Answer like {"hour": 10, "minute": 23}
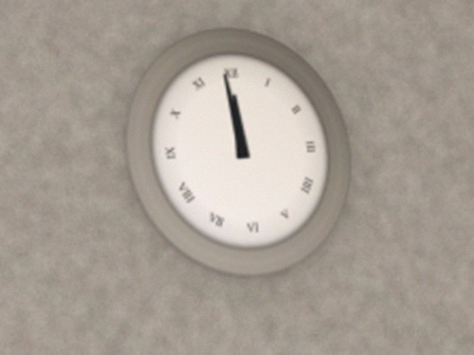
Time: {"hour": 11, "minute": 59}
